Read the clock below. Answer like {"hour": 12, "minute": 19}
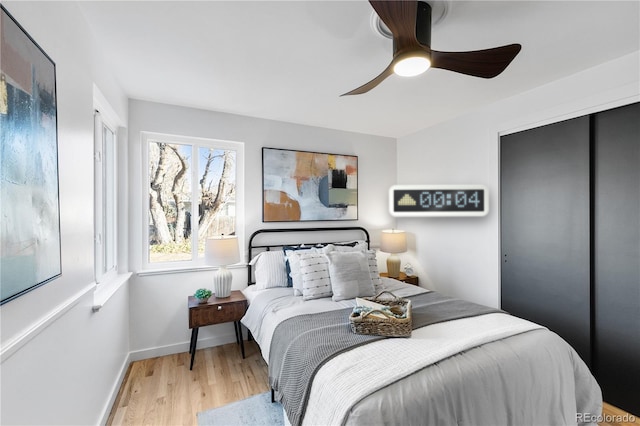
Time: {"hour": 0, "minute": 4}
